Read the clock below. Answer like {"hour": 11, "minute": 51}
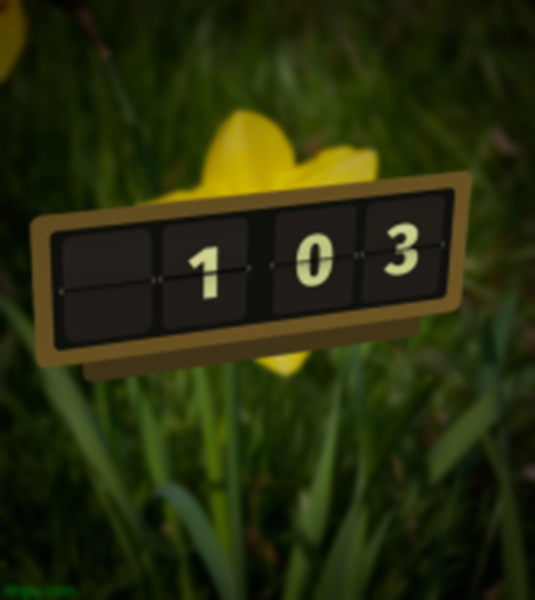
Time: {"hour": 1, "minute": 3}
